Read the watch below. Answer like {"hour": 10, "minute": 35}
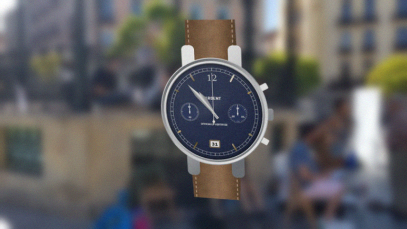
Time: {"hour": 10, "minute": 53}
